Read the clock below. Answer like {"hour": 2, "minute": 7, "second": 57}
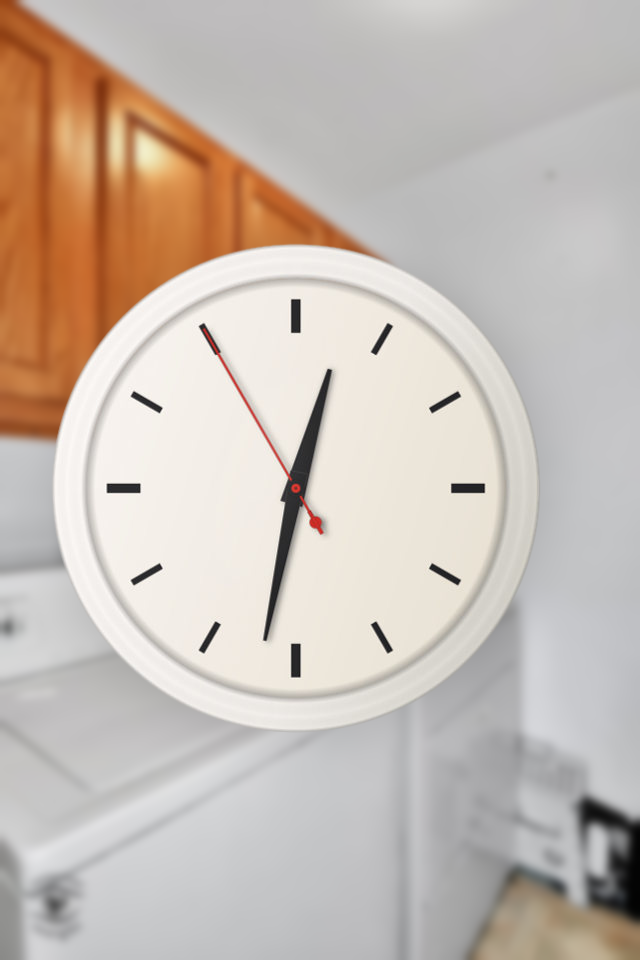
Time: {"hour": 12, "minute": 31, "second": 55}
